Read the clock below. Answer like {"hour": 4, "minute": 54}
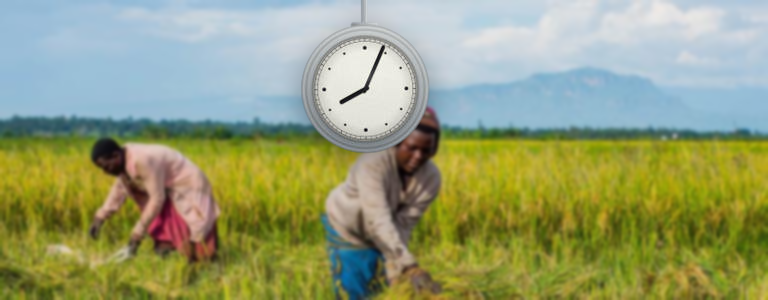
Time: {"hour": 8, "minute": 4}
